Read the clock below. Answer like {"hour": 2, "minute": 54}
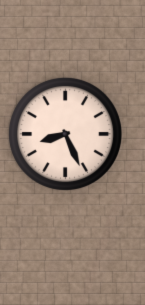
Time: {"hour": 8, "minute": 26}
